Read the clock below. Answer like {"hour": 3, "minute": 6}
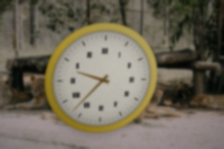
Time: {"hour": 9, "minute": 37}
